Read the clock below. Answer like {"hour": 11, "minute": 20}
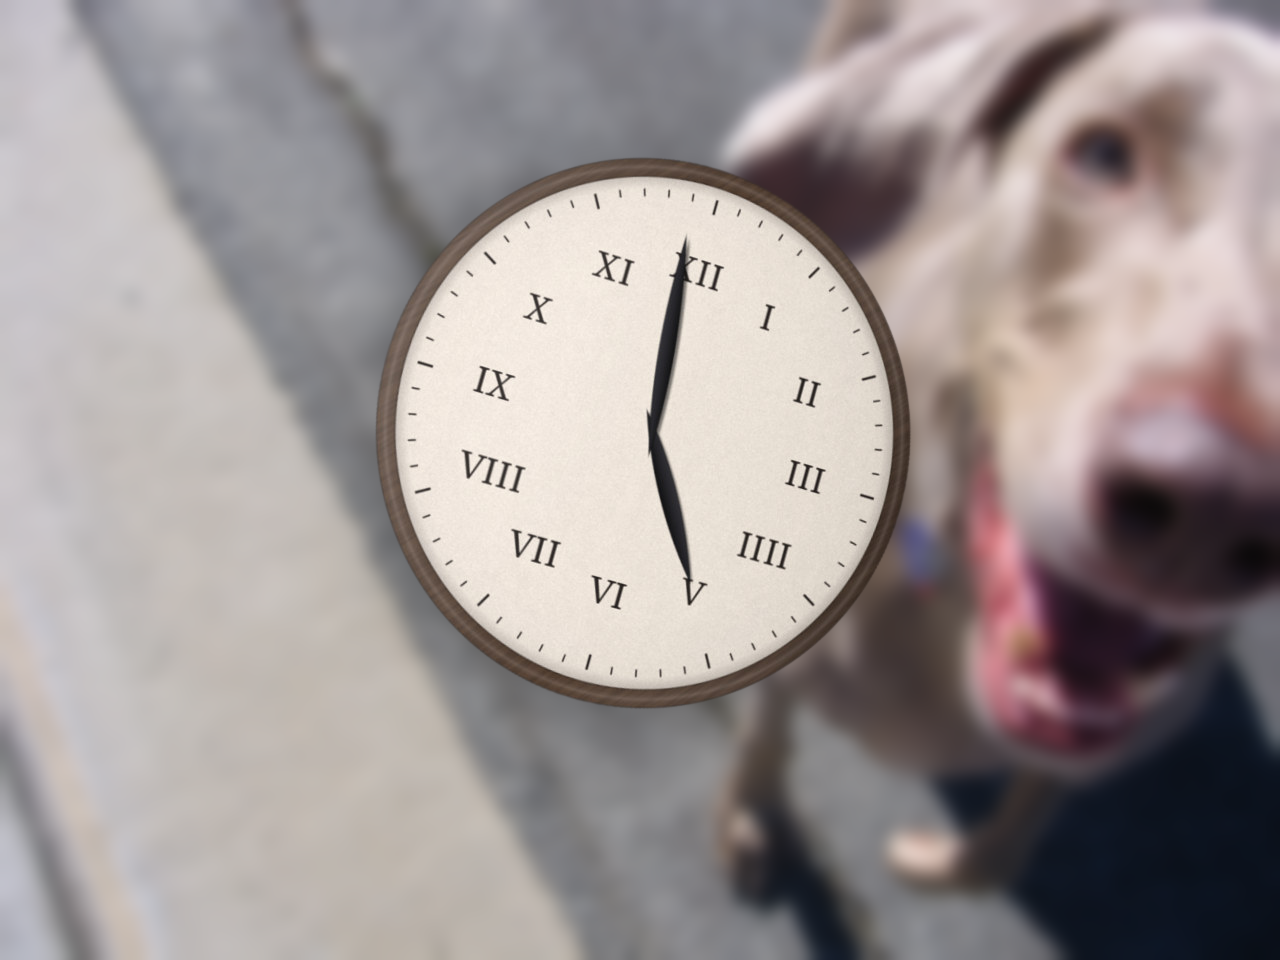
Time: {"hour": 4, "minute": 59}
